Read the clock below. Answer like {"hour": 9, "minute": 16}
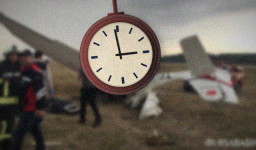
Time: {"hour": 2, "minute": 59}
